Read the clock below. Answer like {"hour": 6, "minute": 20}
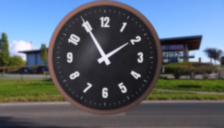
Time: {"hour": 1, "minute": 55}
